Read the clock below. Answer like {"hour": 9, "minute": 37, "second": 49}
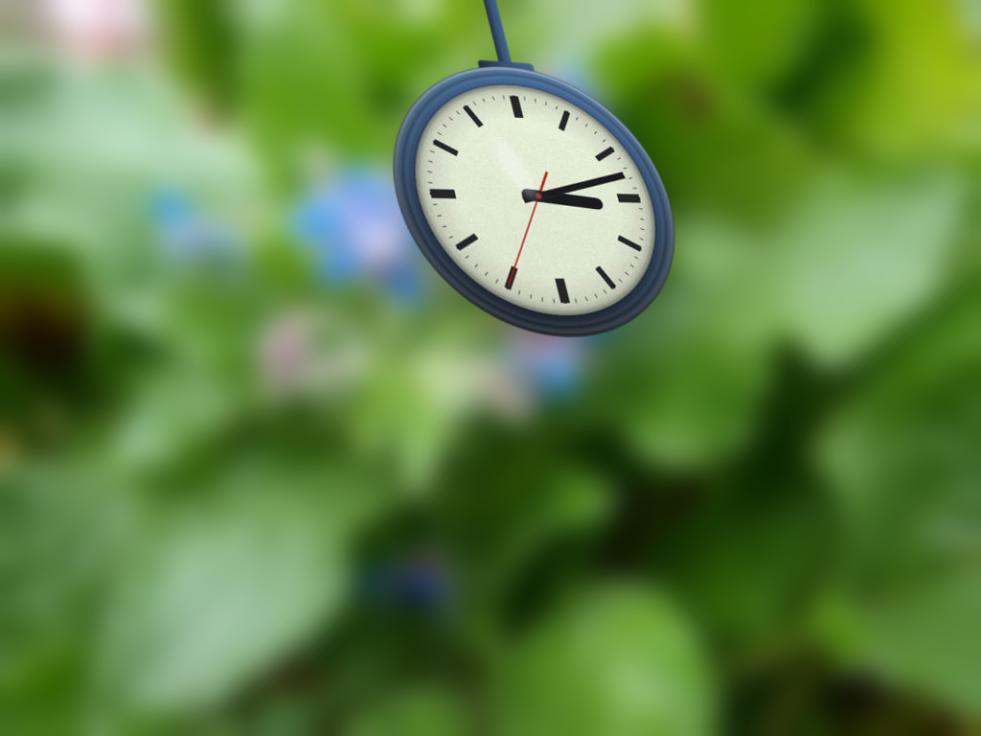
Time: {"hour": 3, "minute": 12, "second": 35}
